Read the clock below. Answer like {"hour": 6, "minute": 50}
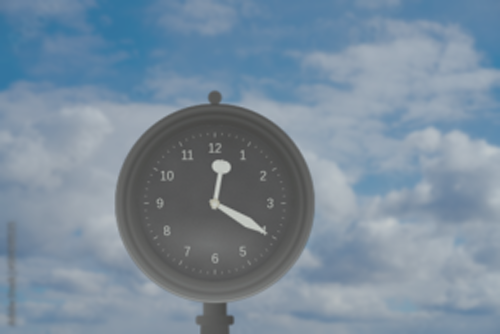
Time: {"hour": 12, "minute": 20}
